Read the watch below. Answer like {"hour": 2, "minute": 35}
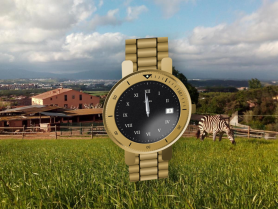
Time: {"hour": 11, "minute": 59}
